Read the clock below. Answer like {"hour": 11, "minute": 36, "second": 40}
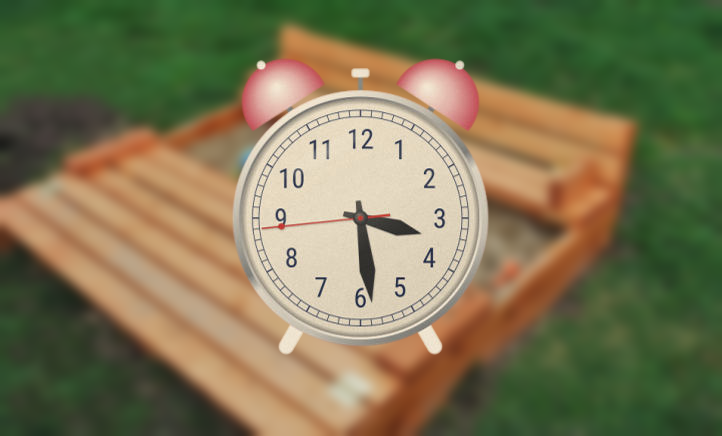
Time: {"hour": 3, "minute": 28, "second": 44}
